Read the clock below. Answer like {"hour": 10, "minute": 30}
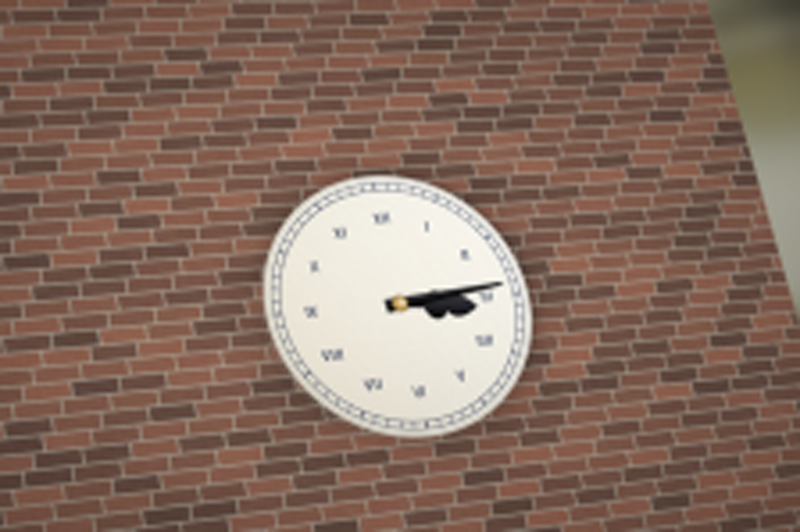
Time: {"hour": 3, "minute": 14}
